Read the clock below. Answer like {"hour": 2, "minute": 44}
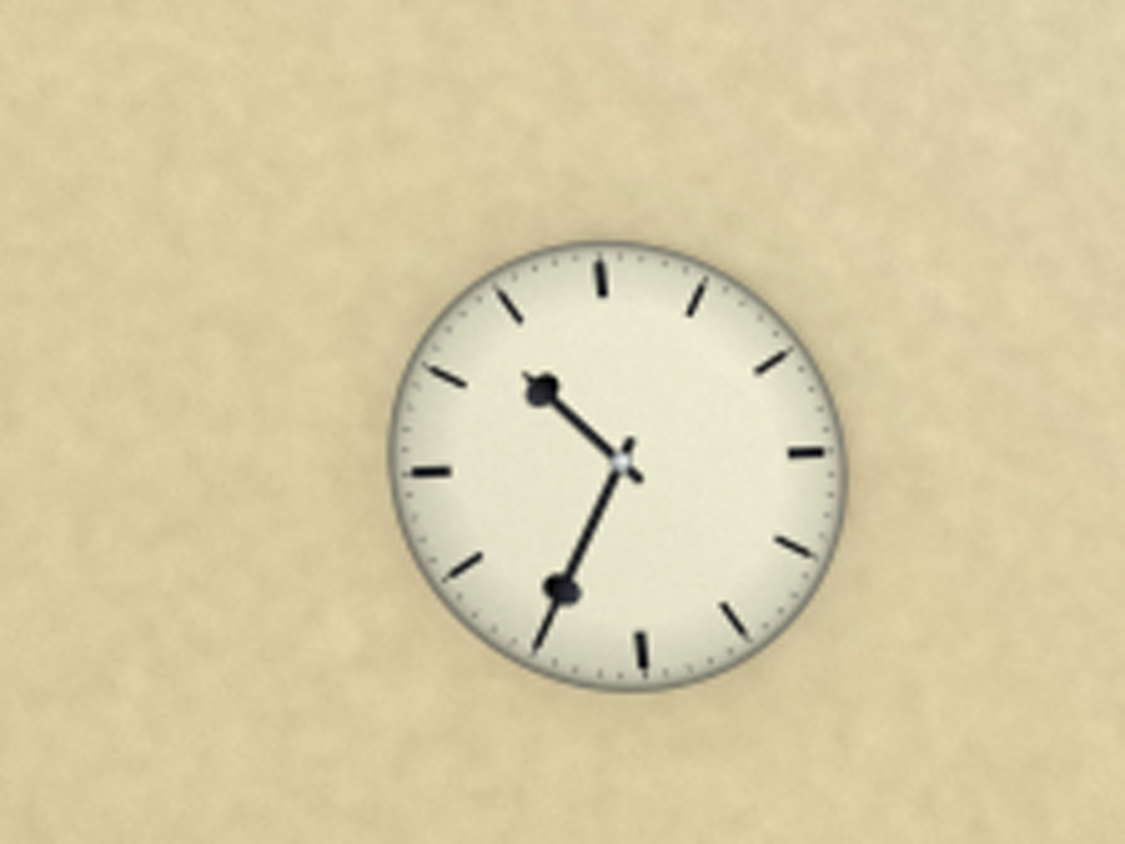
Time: {"hour": 10, "minute": 35}
